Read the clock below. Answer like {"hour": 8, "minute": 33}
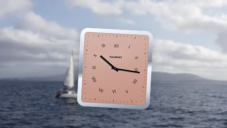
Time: {"hour": 10, "minute": 16}
